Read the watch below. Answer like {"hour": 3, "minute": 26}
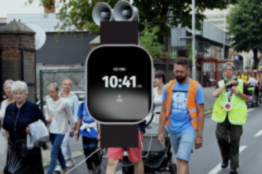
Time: {"hour": 10, "minute": 41}
